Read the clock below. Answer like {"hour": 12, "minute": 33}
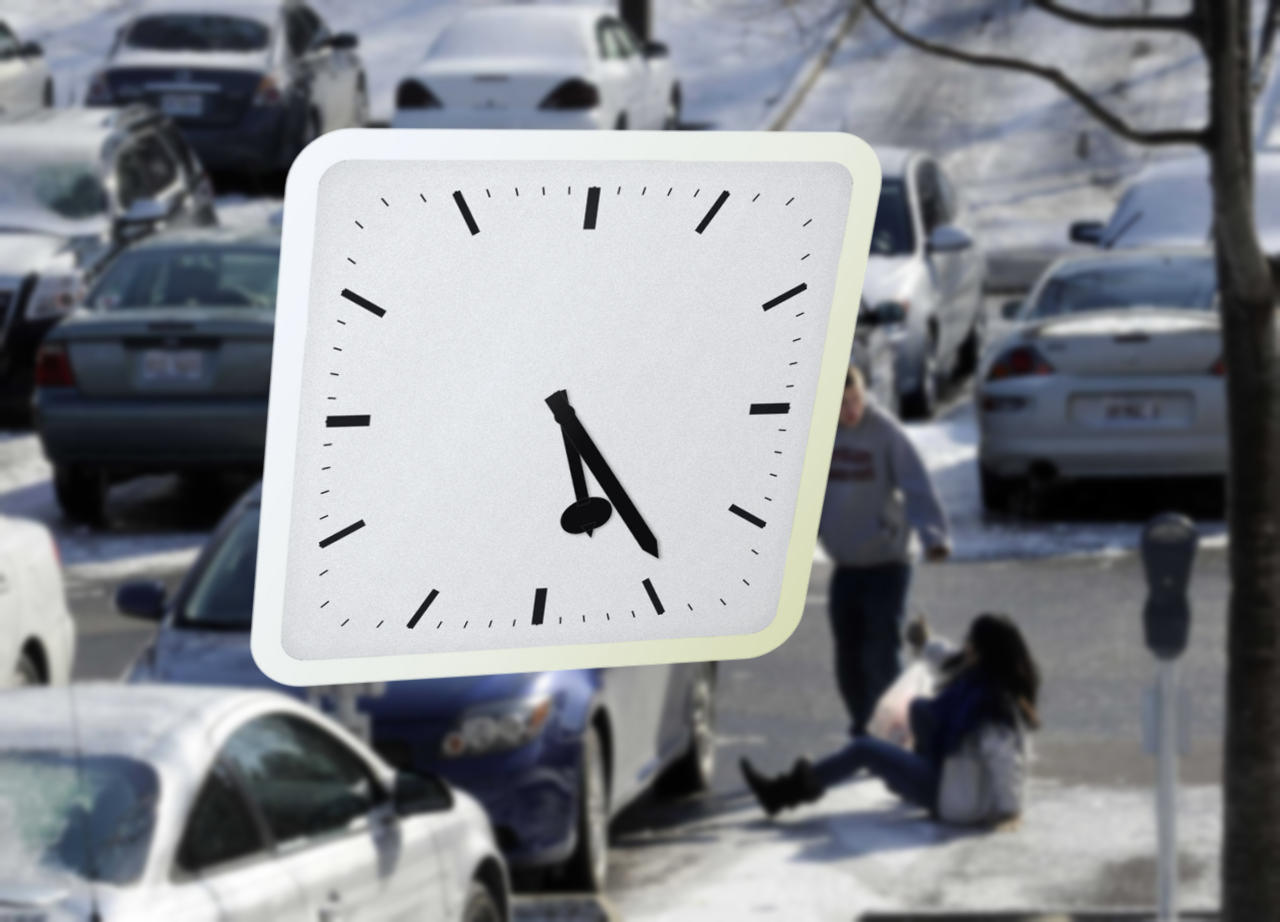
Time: {"hour": 5, "minute": 24}
